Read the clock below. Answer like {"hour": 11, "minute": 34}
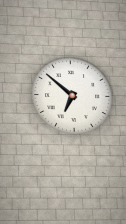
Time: {"hour": 6, "minute": 52}
